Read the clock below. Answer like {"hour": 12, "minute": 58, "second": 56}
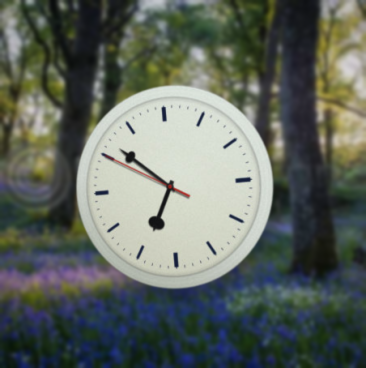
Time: {"hour": 6, "minute": 51, "second": 50}
